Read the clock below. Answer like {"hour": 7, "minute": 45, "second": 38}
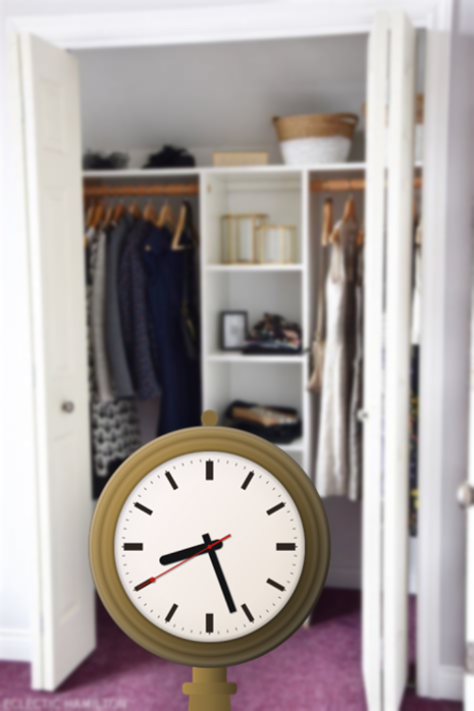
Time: {"hour": 8, "minute": 26, "second": 40}
